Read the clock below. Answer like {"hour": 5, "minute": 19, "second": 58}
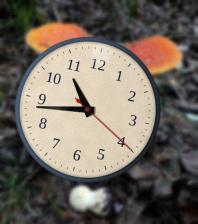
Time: {"hour": 10, "minute": 43, "second": 20}
